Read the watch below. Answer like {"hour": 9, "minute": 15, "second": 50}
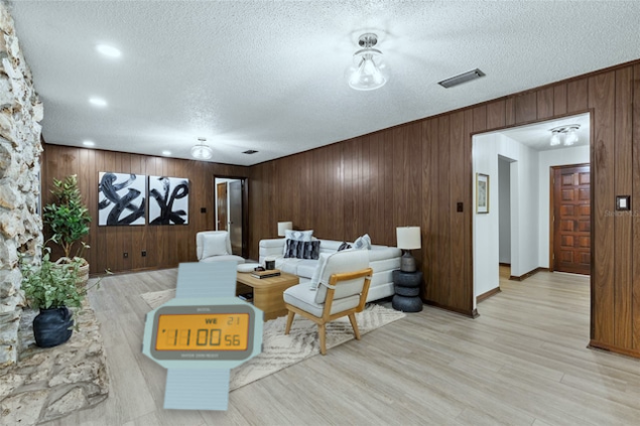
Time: {"hour": 11, "minute": 0, "second": 56}
